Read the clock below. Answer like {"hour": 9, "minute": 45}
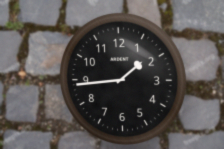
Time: {"hour": 1, "minute": 44}
